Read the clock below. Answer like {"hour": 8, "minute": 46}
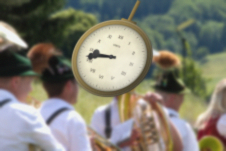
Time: {"hour": 8, "minute": 42}
